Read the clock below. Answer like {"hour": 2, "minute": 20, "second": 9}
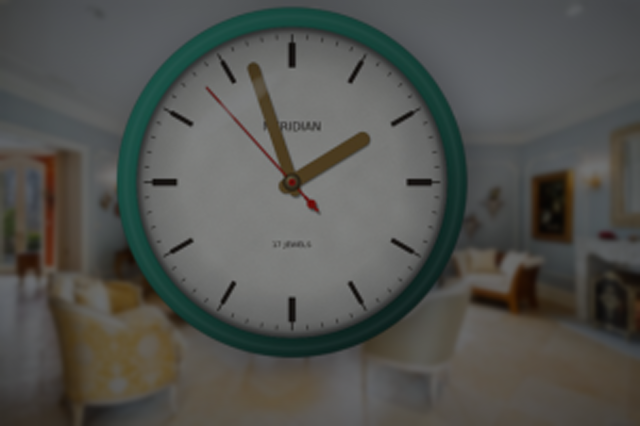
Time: {"hour": 1, "minute": 56, "second": 53}
